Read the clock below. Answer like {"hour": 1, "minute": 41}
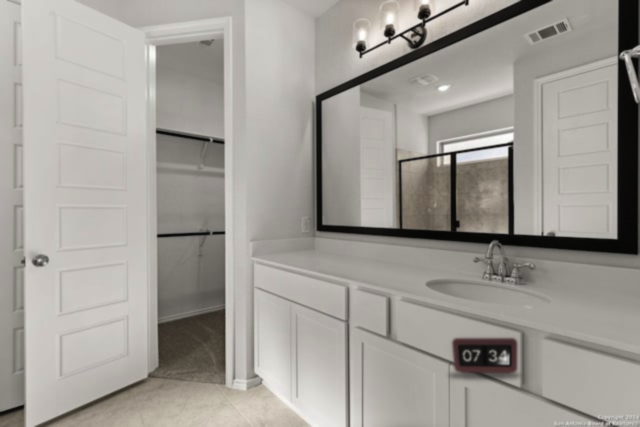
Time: {"hour": 7, "minute": 34}
